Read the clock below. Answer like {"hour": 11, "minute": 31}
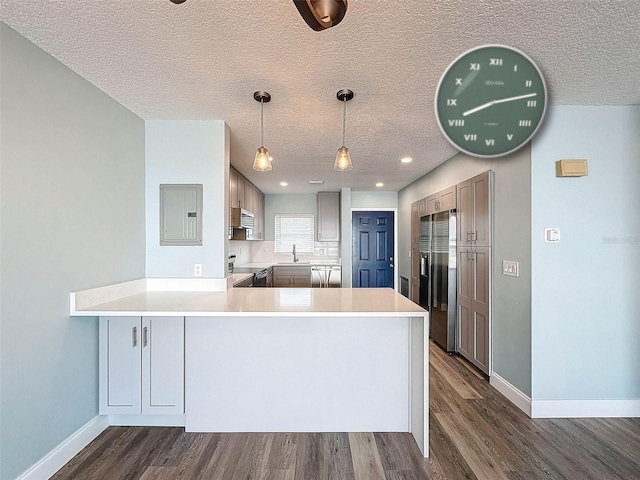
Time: {"hour": 8, "minute": 13}
